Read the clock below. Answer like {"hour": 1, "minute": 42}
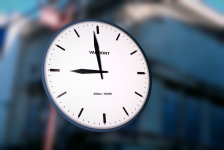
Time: {"hour": 8, "minute": 59}
